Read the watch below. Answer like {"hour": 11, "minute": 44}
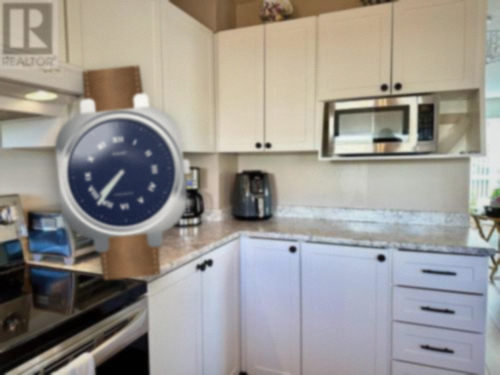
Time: {"hour": 7, "minute": 37}
